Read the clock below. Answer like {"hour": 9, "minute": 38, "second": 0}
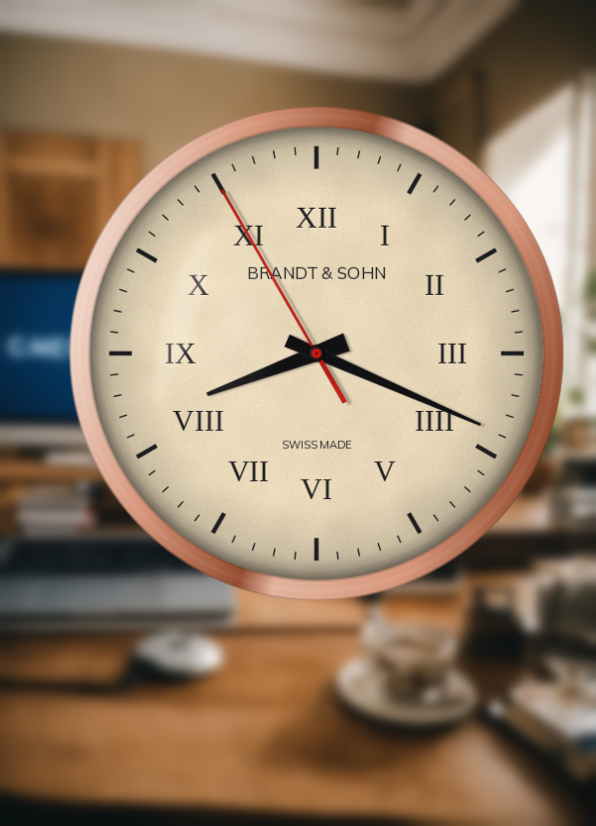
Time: {"hour": 8, "minute": 18, "second": 55}
